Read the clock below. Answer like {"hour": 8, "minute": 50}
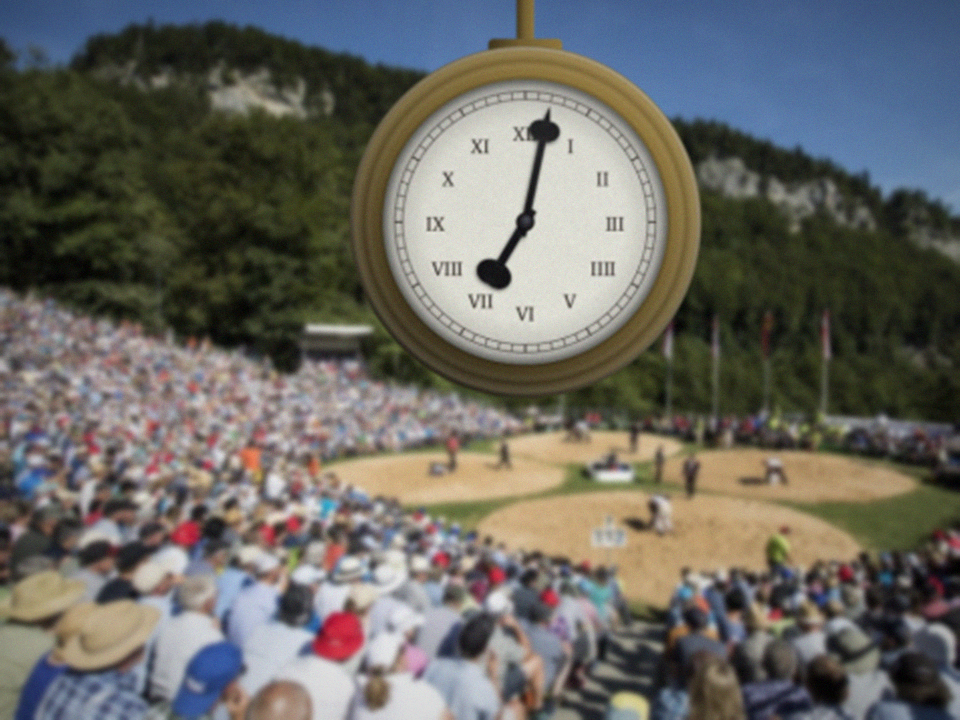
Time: {"hour": 7, "minute": 2}
